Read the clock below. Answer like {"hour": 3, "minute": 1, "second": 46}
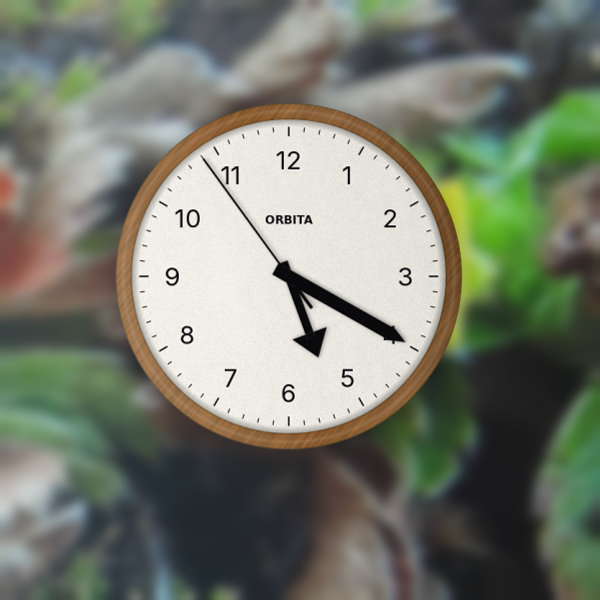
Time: {"hour": 5, "minute": 19, "second": 54}
